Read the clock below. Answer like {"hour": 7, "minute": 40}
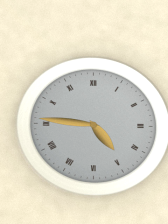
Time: {"hour": 4, "minute": 46}
